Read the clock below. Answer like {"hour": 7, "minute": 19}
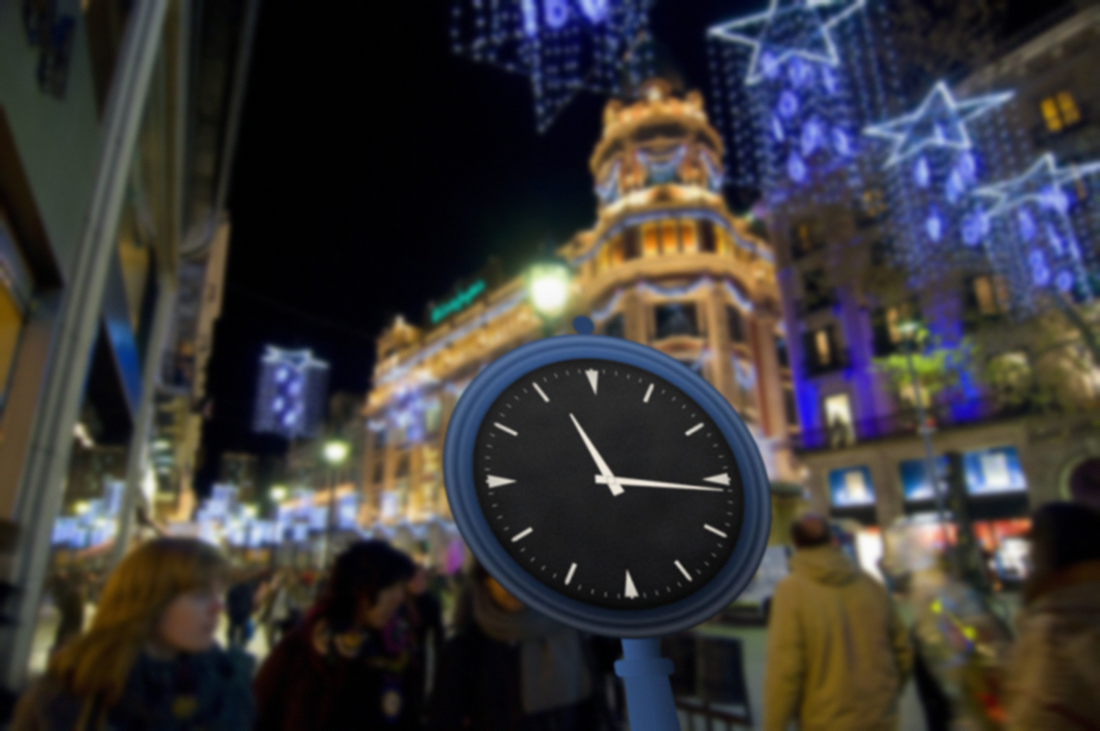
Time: {"hour": 11, "minute": 16}
